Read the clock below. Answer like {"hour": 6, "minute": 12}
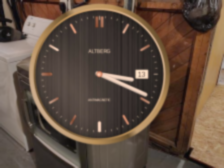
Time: {"hour": 3, "minute": 19}
